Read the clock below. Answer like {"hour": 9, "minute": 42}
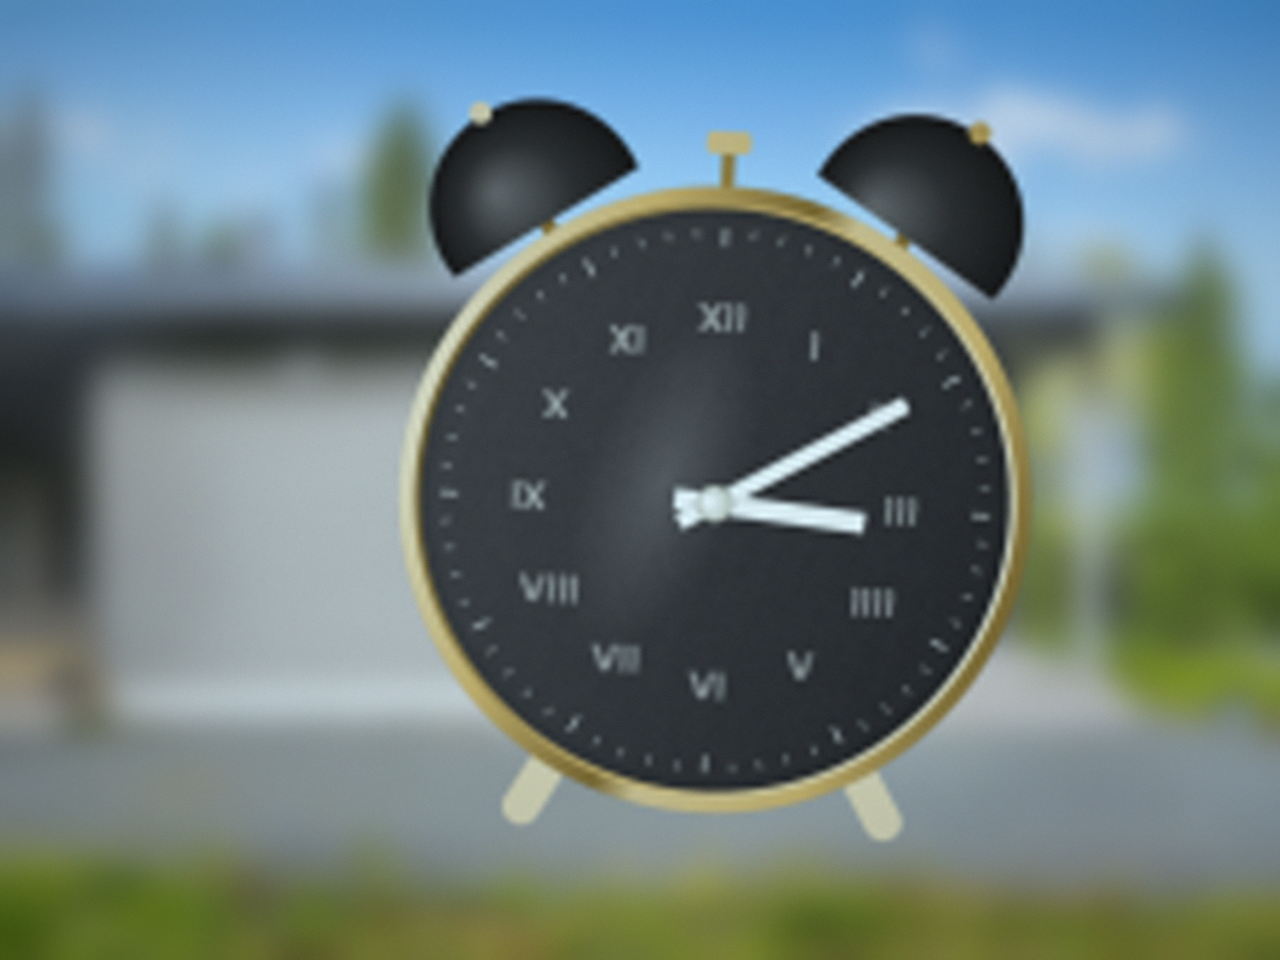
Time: {"hour": 3, "minute": 10}
